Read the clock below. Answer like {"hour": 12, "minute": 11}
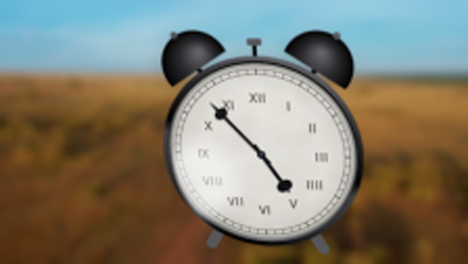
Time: {"hour": 4, "minute": 53}
